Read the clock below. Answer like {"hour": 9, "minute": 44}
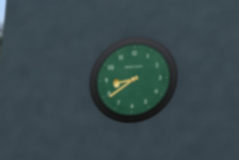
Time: {"hour": 8, "minute": 39}
